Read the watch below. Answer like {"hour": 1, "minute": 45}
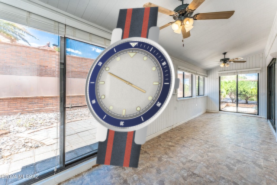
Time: {"hour": 3, "minute": 49}
